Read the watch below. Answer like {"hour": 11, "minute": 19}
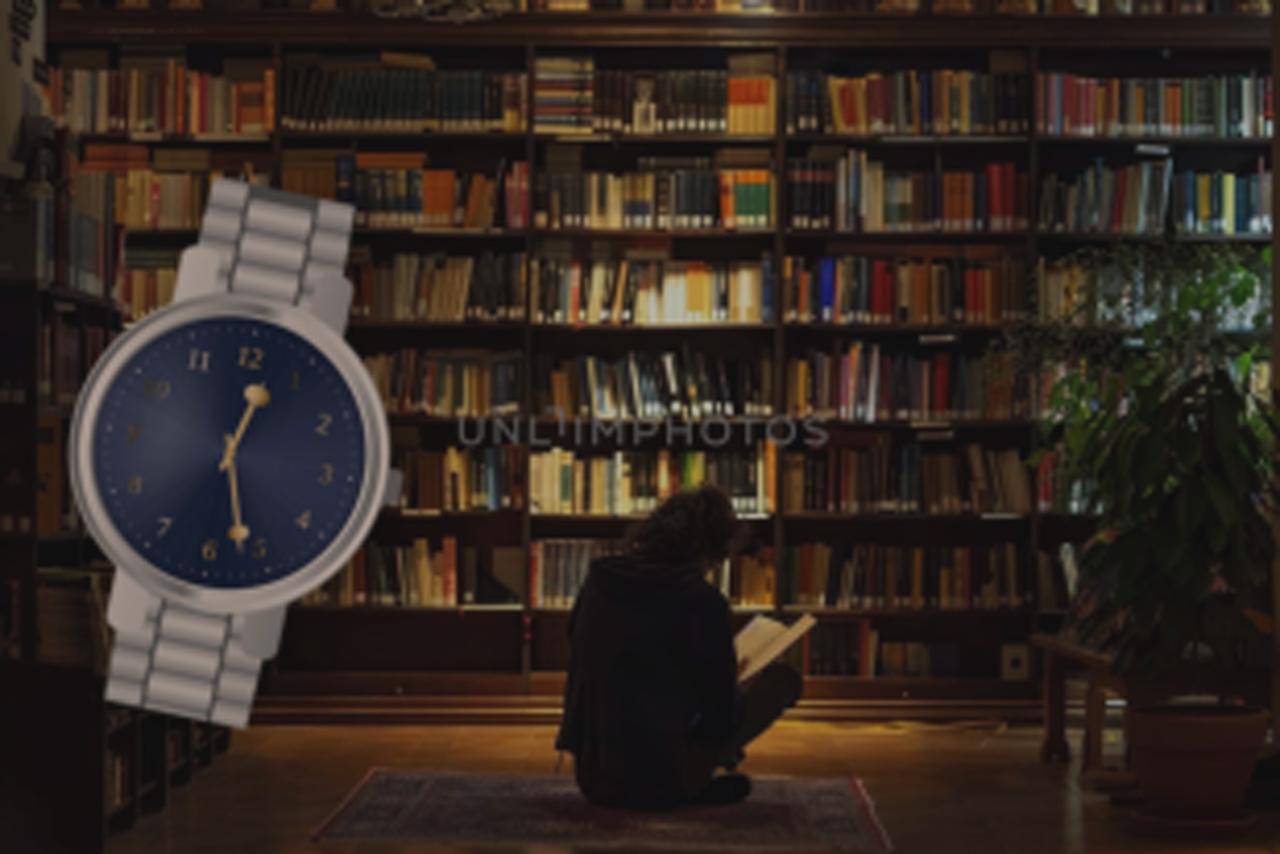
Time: {"hour": 12, "minute": 27}
